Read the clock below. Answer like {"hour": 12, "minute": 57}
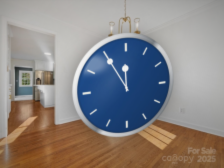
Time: {"hour": 11, "minute": 55}
